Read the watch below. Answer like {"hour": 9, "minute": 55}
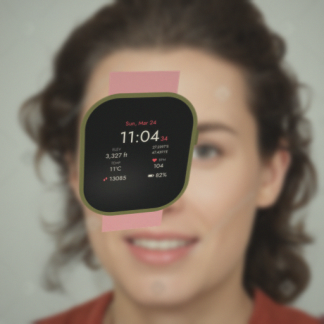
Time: {"hour": 11, "minute": 4}
